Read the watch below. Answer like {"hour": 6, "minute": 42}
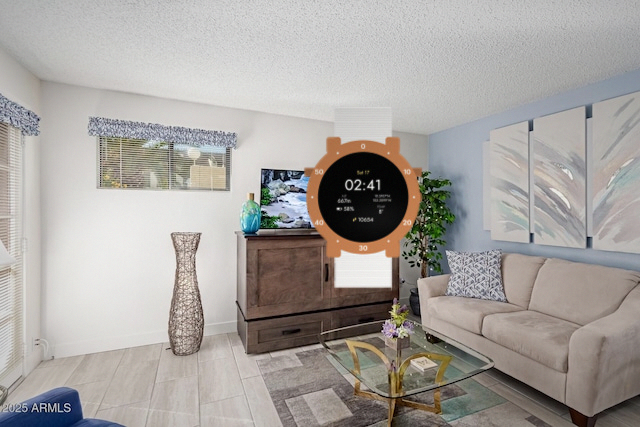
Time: {"hour": 2, "minute": 41}
